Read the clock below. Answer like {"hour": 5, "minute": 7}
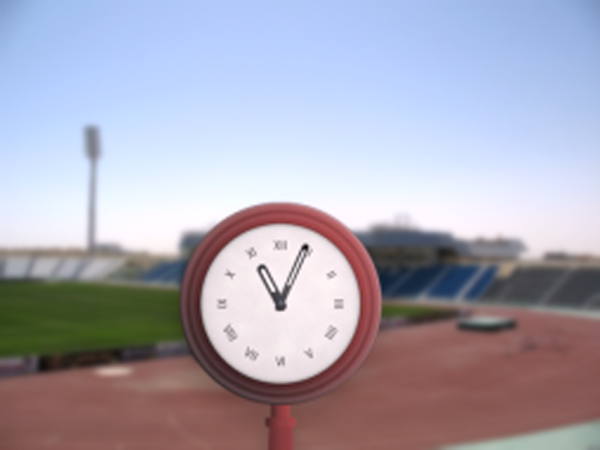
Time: {"hour": 11, "minute": 4}
